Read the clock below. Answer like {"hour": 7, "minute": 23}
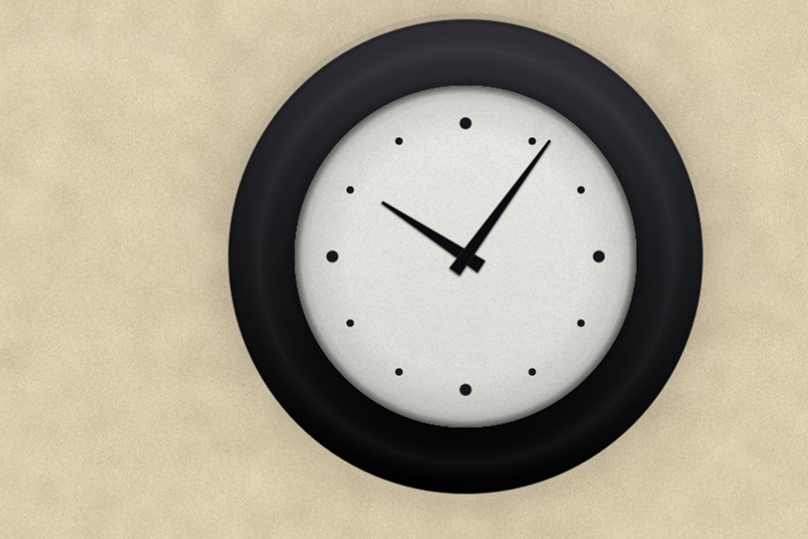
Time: {"hour": 10, "minute": 6}
